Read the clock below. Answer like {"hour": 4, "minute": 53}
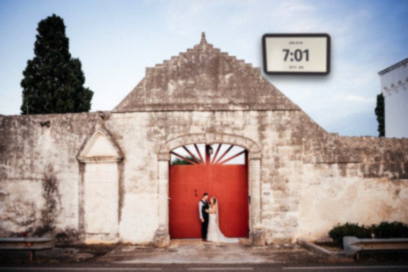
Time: {"hour": 7, "minute": 1}
